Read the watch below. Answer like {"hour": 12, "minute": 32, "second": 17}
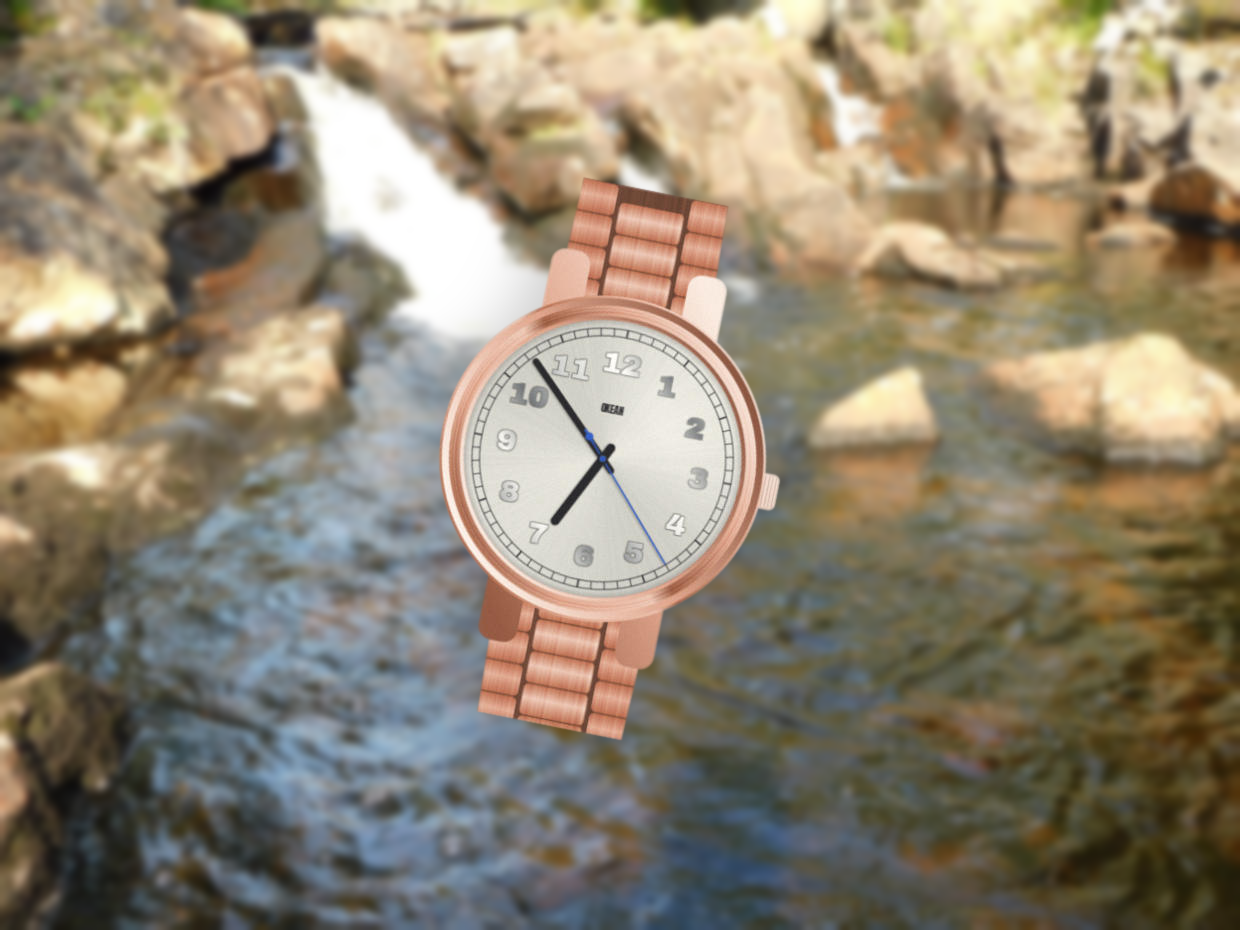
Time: {"hour": 6, "minute": 52, "second": 23}
